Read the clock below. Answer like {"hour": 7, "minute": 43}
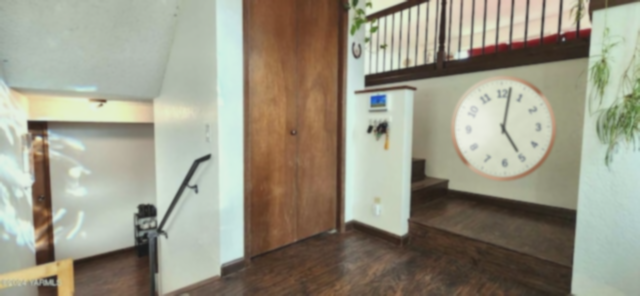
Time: {"hour": 5, "minute": 2}
